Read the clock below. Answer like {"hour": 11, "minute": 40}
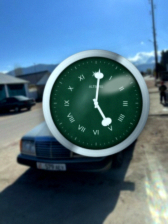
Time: {"hour": 5, "minute": 1}
